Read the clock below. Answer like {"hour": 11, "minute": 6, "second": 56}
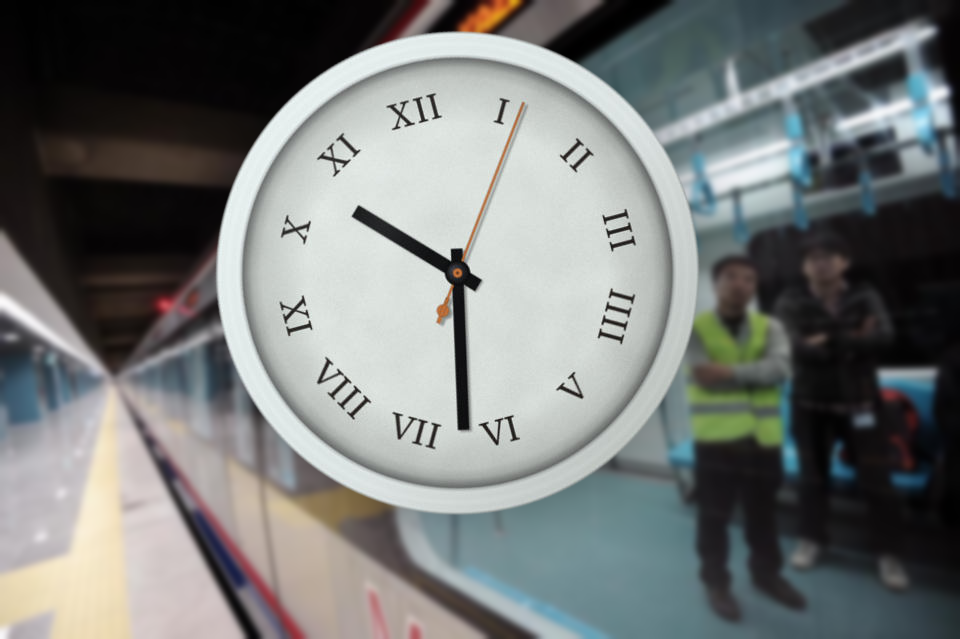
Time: {"hour": 10, "minute": 32, "second": 6}
